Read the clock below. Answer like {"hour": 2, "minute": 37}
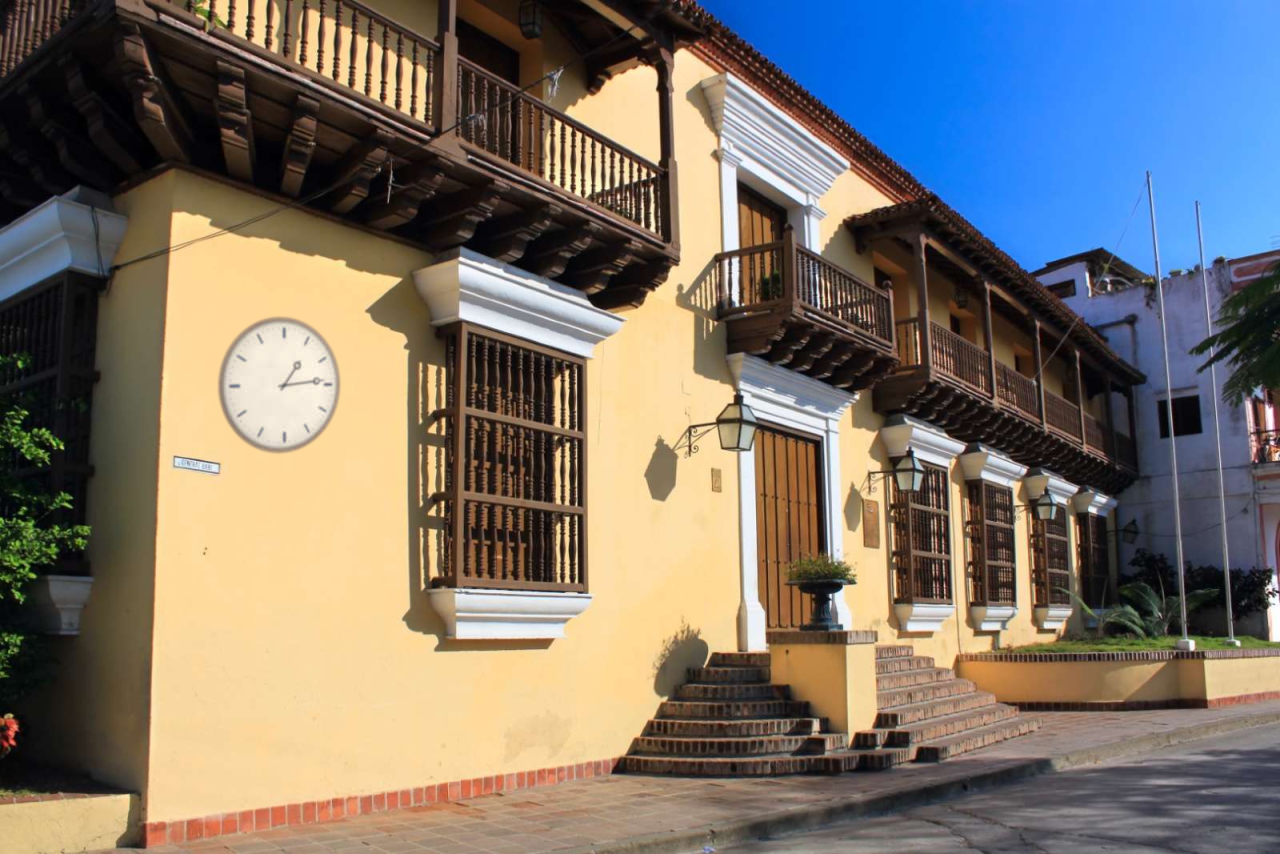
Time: {"hour": 1, "minute": 14}
